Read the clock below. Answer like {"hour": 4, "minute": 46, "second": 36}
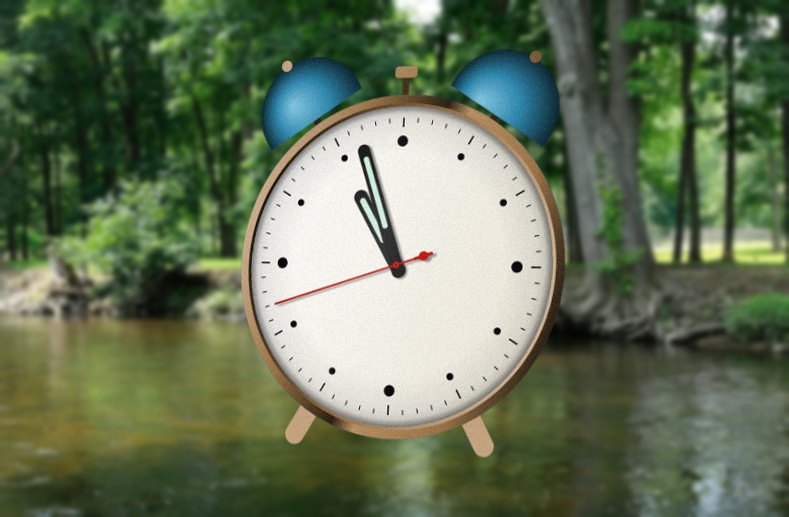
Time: {"hour": 10, "minute": 56, "second": 42}
